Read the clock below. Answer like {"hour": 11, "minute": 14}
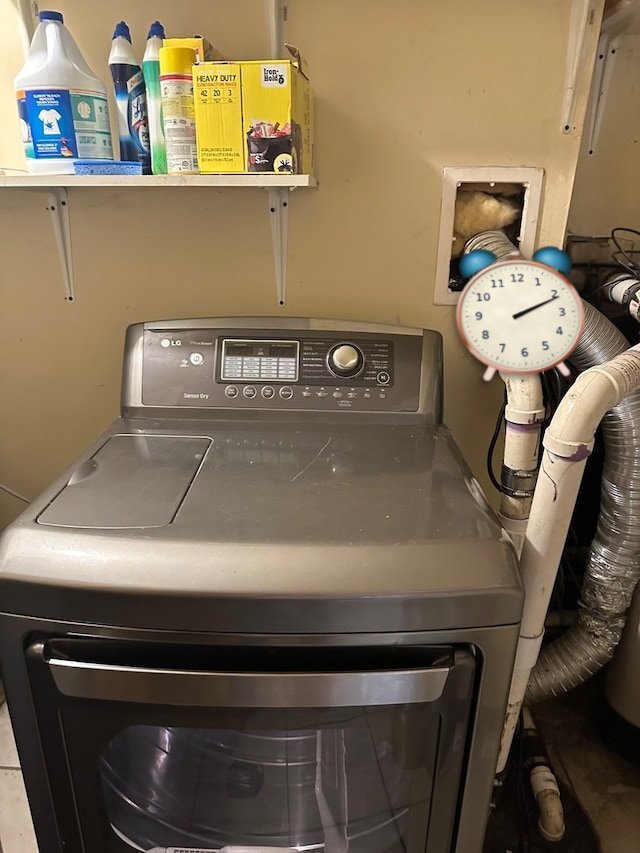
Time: {"hour": 2, "minute": 11}
